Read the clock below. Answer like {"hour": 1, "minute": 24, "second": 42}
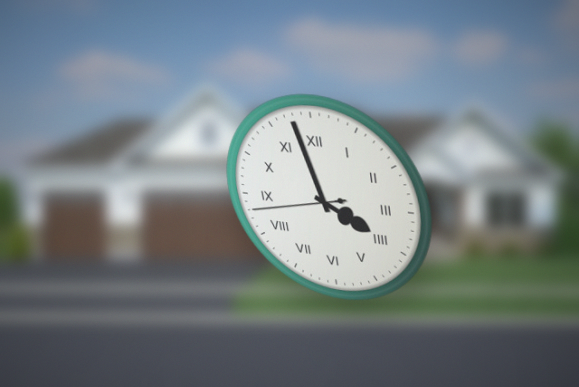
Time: {"hour": 3, "minute": 57, "second": 43}
